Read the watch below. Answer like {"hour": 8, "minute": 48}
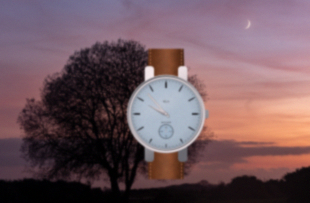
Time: {"hour": 9, "minute": 53}
